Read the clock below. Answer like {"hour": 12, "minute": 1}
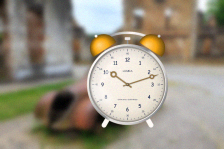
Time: {"hour": 10, "minute": 12}
